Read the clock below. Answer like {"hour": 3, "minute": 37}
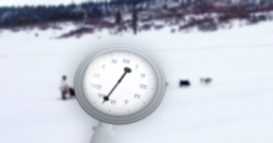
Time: {"hour": 12, "minute": 33}
